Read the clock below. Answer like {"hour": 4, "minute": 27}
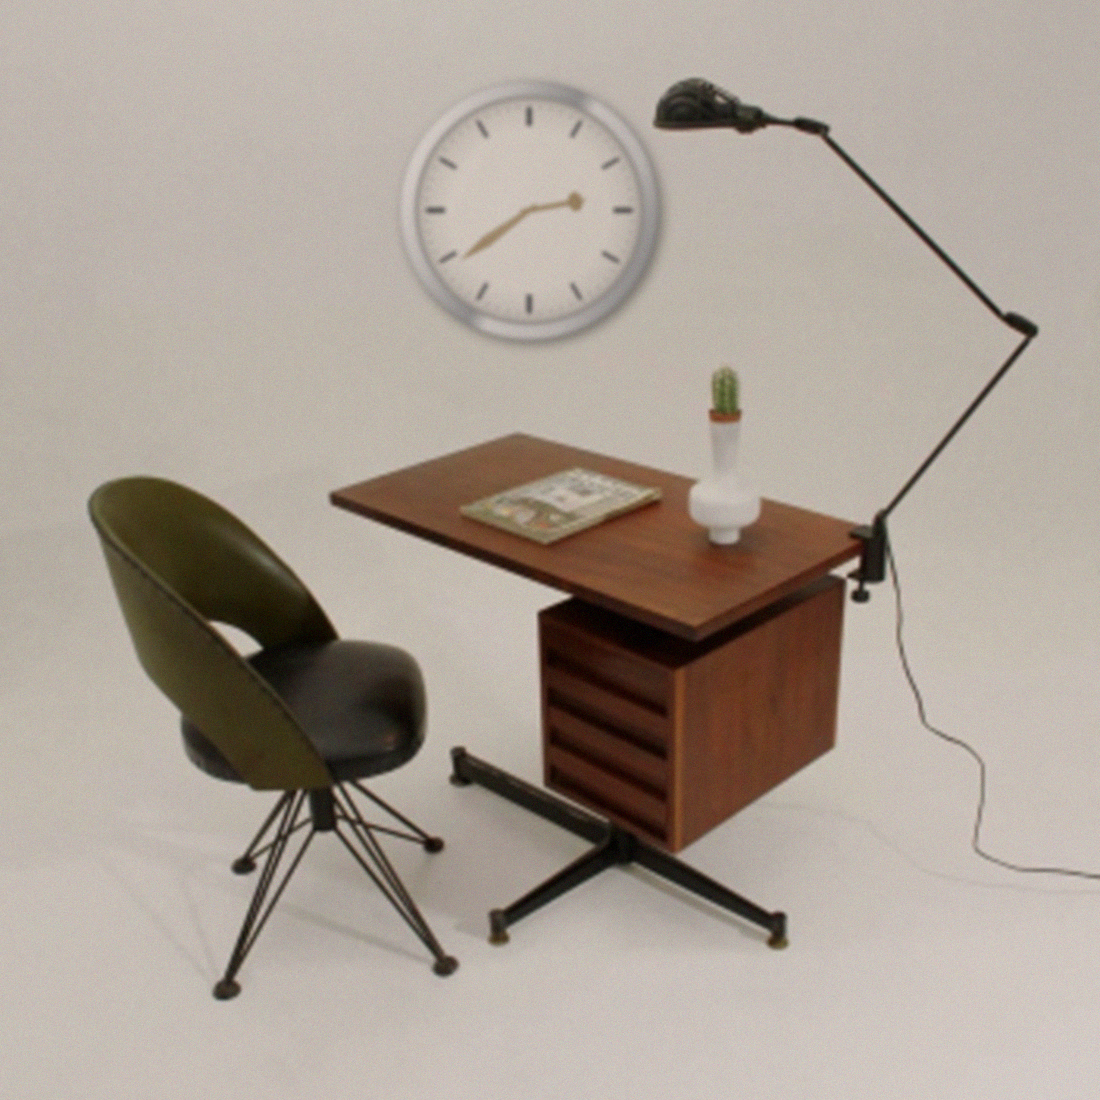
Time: {"hour": 2, "minute": 39}
